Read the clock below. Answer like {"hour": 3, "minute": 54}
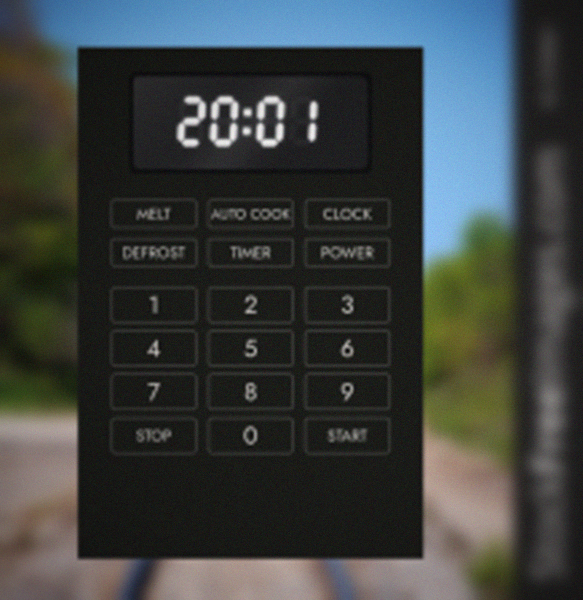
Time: {"hour": 20, "minute": 1}
